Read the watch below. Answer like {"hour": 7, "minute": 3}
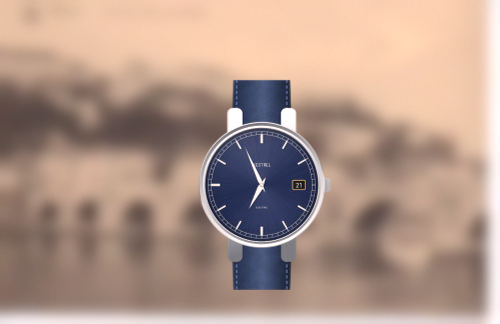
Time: {"hour": 6, "minute": 56}
